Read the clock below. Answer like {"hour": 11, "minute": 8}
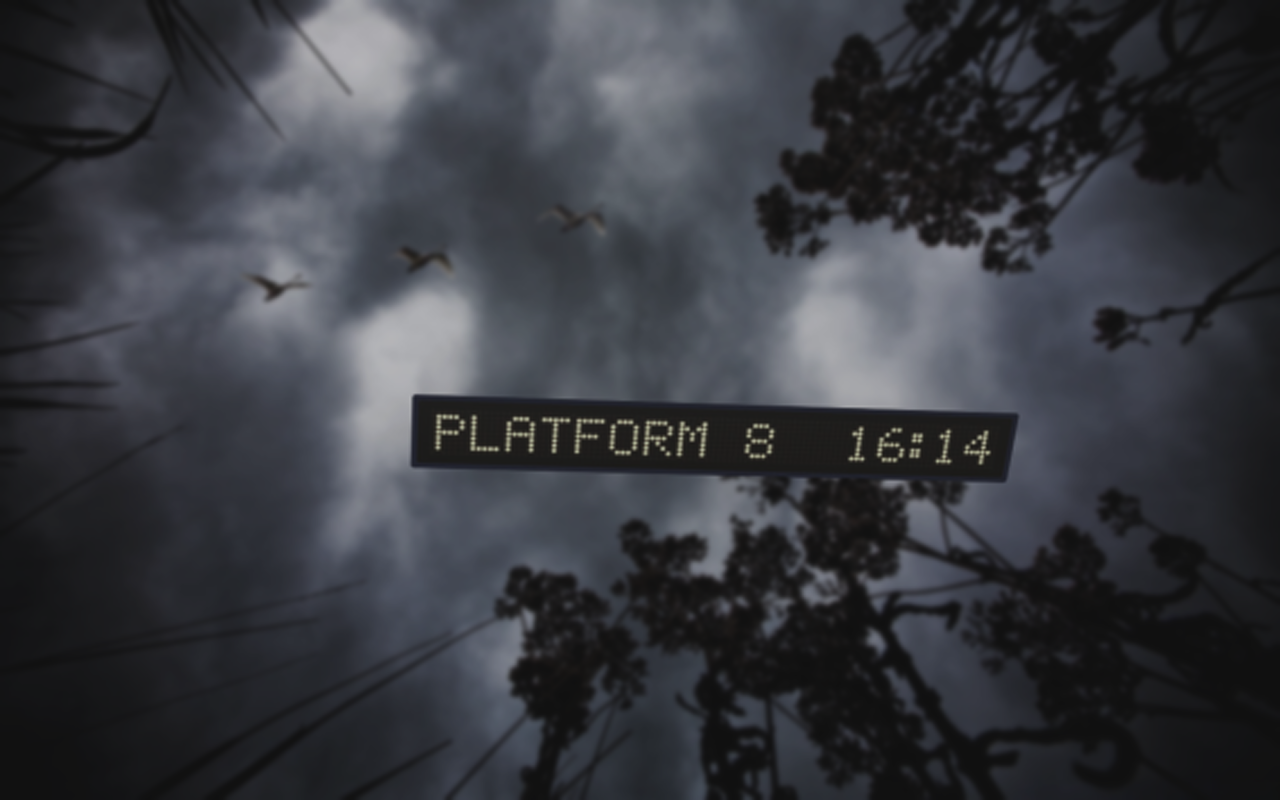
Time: {"hour": 16, "minute": 14}
